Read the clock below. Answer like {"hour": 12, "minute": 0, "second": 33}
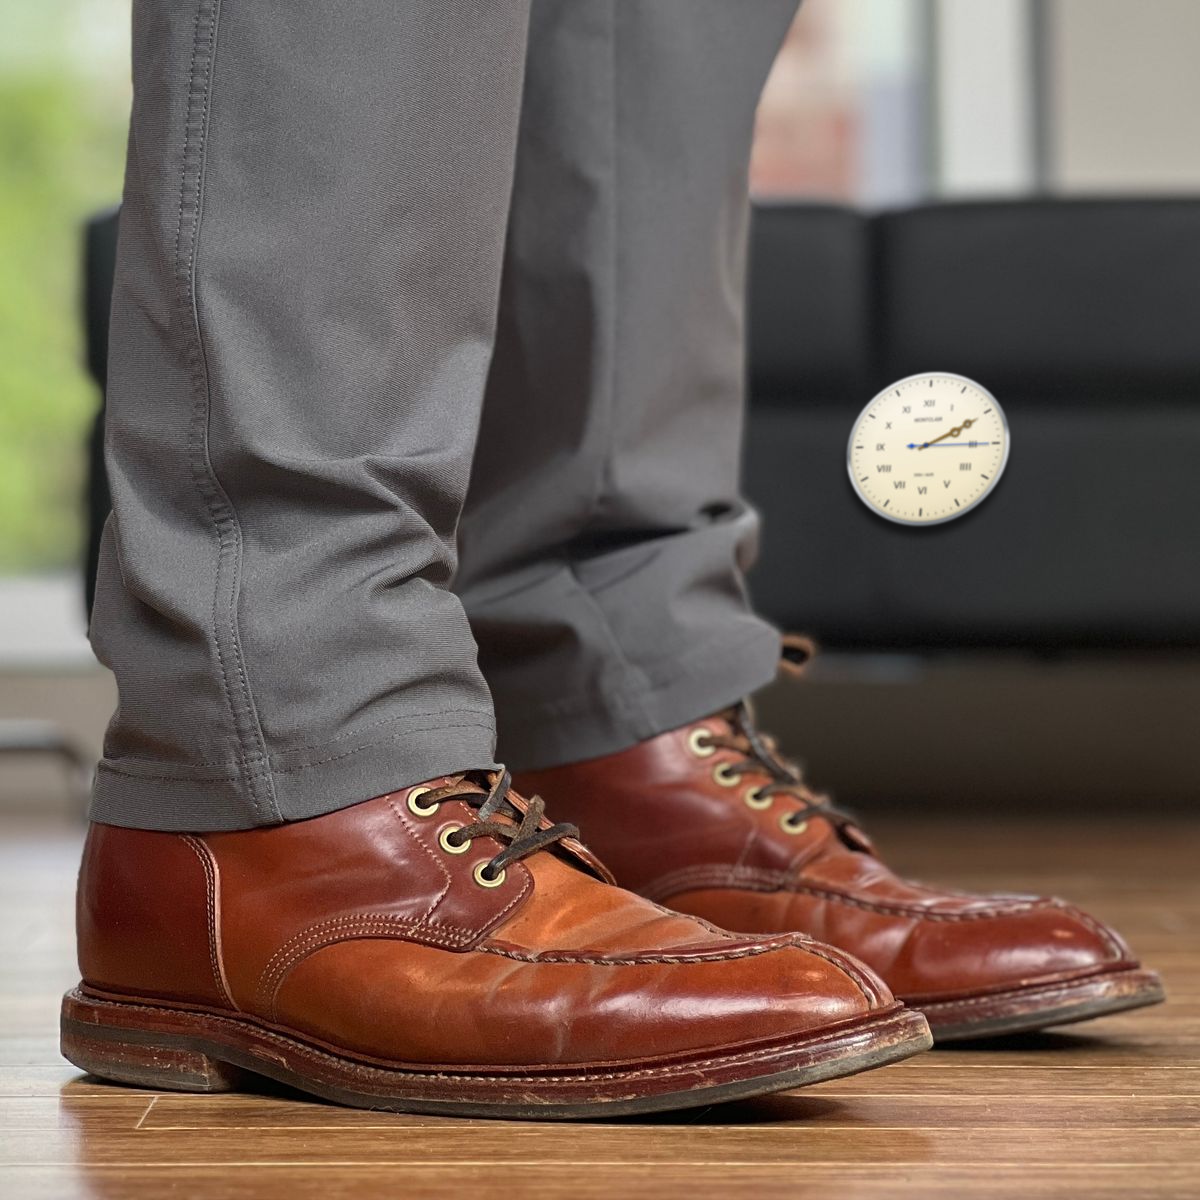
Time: {"hour": 2, "minute": 10, "second": 15}
